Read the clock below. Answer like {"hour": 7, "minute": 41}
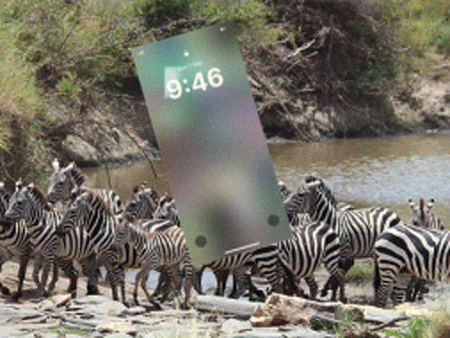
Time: {"hour": 9, "minute": 46}
